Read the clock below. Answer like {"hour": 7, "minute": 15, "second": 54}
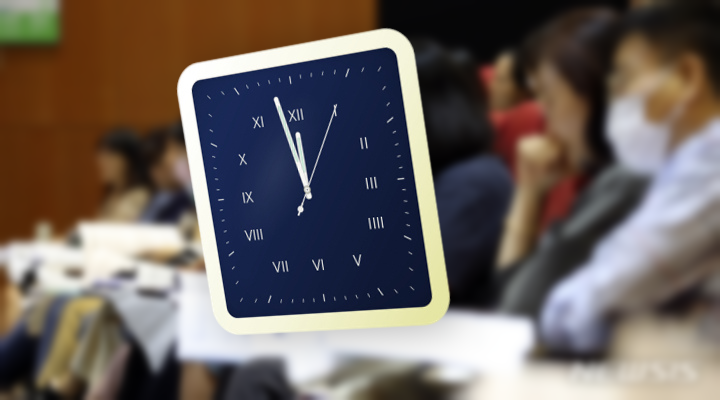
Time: {"hour": 11, "minute": 58, "second": 5}
